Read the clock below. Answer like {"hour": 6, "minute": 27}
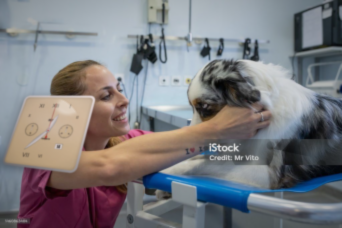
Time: {"hour": 12, "minute": 37}
